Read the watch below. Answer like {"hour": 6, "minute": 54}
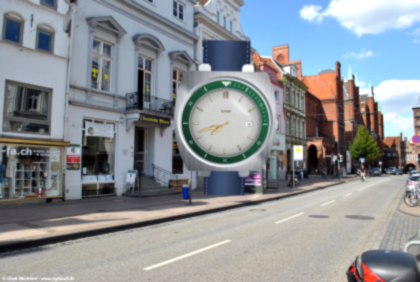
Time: {"hour": 7, "minute": 42}
